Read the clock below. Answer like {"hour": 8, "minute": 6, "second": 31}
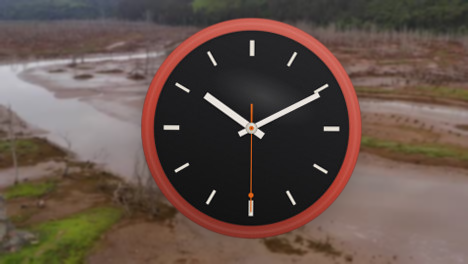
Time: {"hour": 10, "minute": 10, "second": 30}
